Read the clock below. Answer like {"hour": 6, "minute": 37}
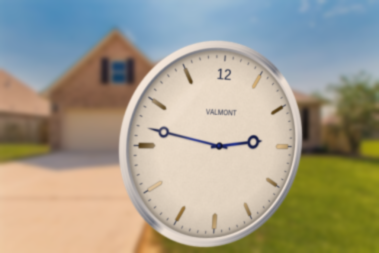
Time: {"hour": 2, "minute": 47}
